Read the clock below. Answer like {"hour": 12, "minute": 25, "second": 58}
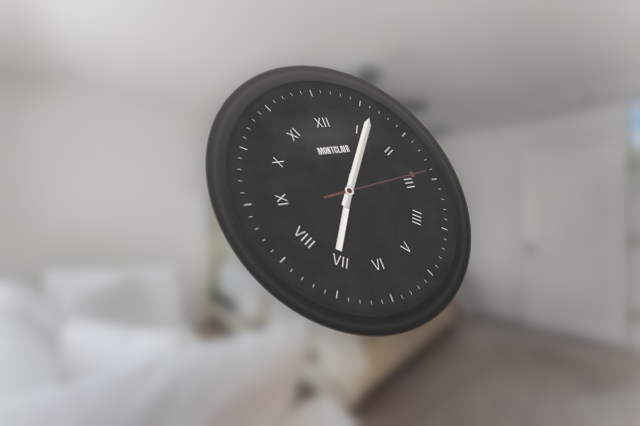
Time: {"hour": 7, "minute": 6, "second": 14}
